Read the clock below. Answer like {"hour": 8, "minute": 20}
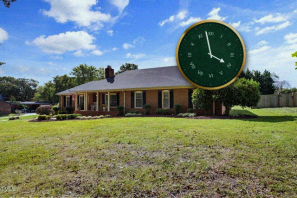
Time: {"hour": 3, "minute": 58}
